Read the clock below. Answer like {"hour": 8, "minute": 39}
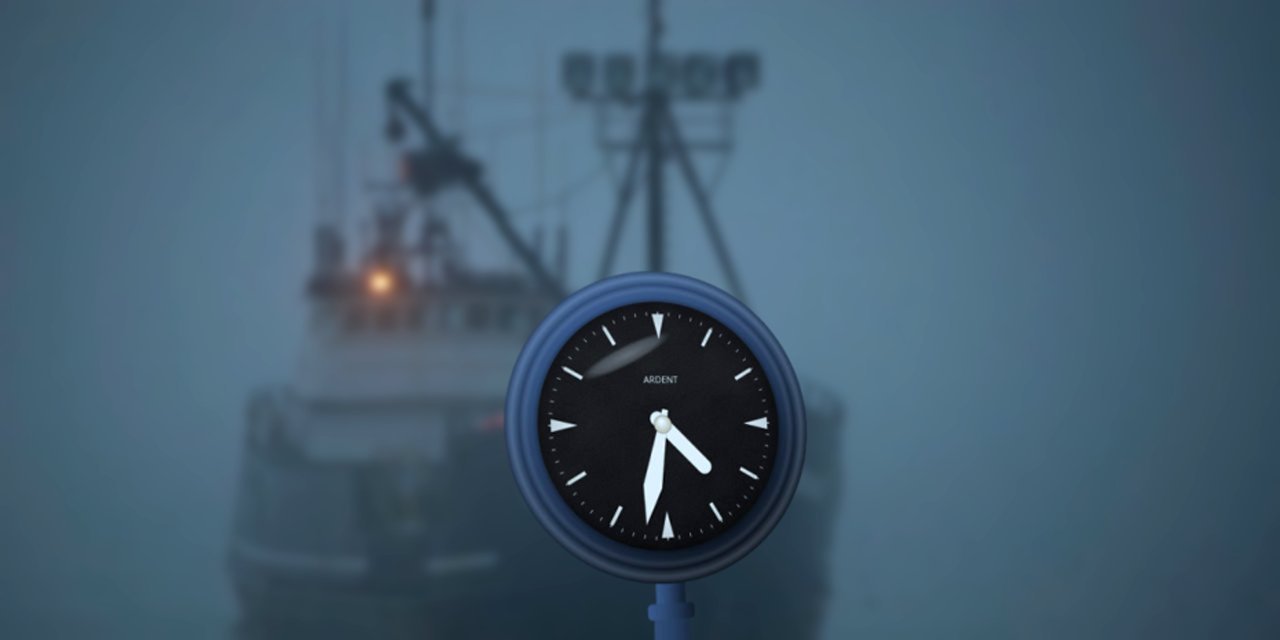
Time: {"hour": 4, "minute": 32}
